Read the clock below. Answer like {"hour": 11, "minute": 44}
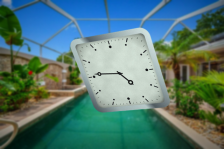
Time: {"hour": 4, "minute": 46}
